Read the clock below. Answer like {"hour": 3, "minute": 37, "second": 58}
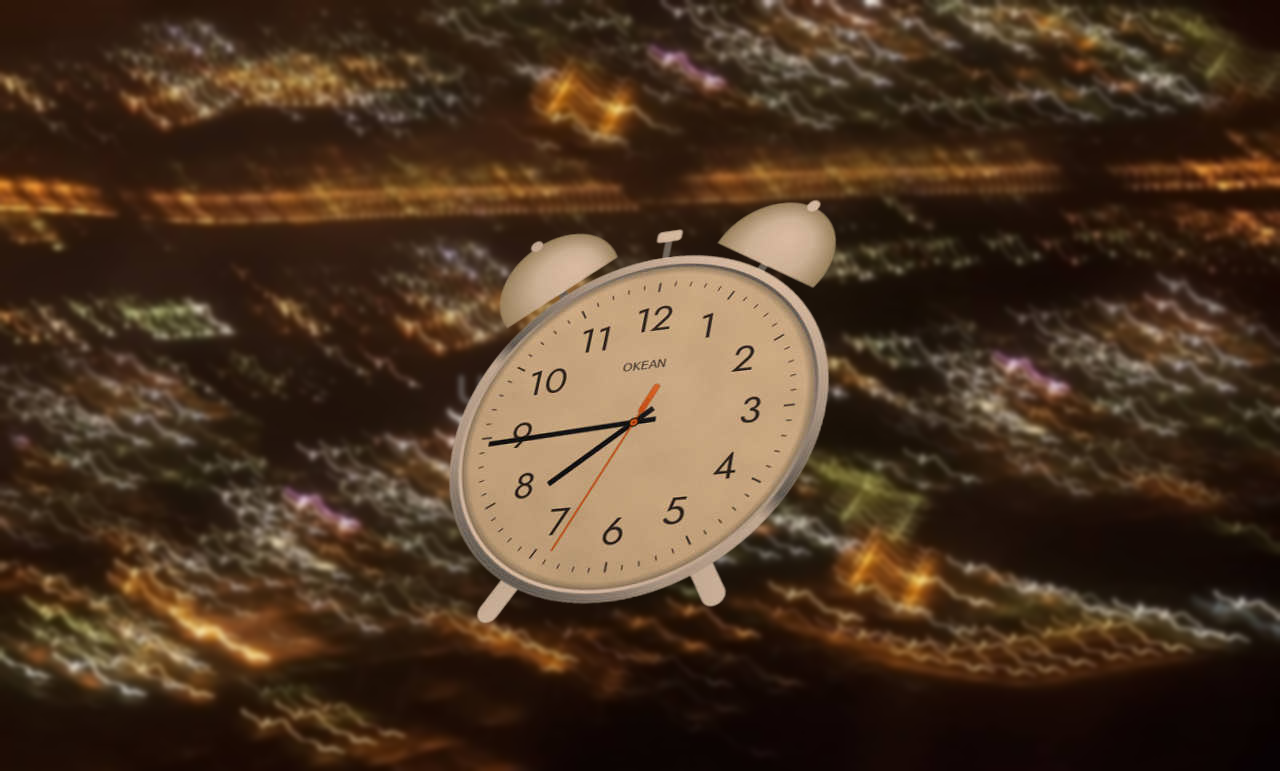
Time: {"hour": 7, "minute": 44, "second": 34}
